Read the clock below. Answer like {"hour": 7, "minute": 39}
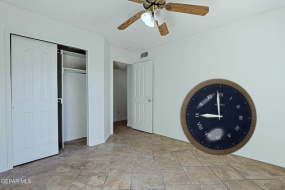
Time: {"hour": 8, "minute": 59}
